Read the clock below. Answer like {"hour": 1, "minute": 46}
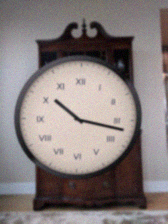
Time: {"hour": 10, "minute": 17}
